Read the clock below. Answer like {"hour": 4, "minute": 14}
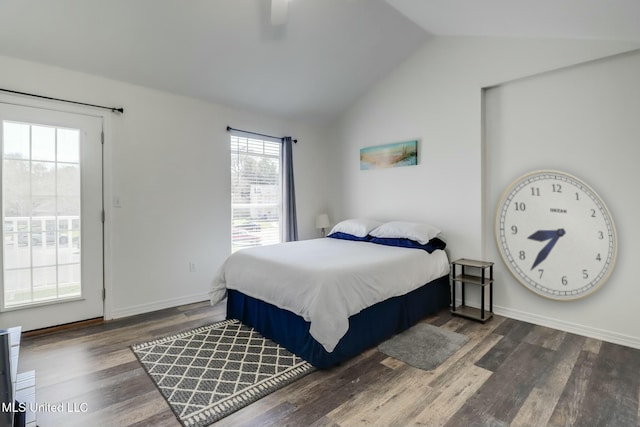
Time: {"hour": 8, "minute": 37}
